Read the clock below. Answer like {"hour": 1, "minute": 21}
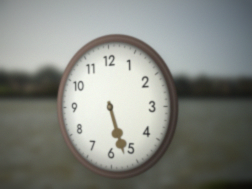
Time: {"hour": 5, "minute": 27}
